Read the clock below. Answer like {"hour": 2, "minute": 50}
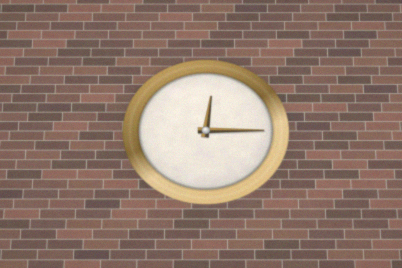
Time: {"hour": 12, "minute": 15}
